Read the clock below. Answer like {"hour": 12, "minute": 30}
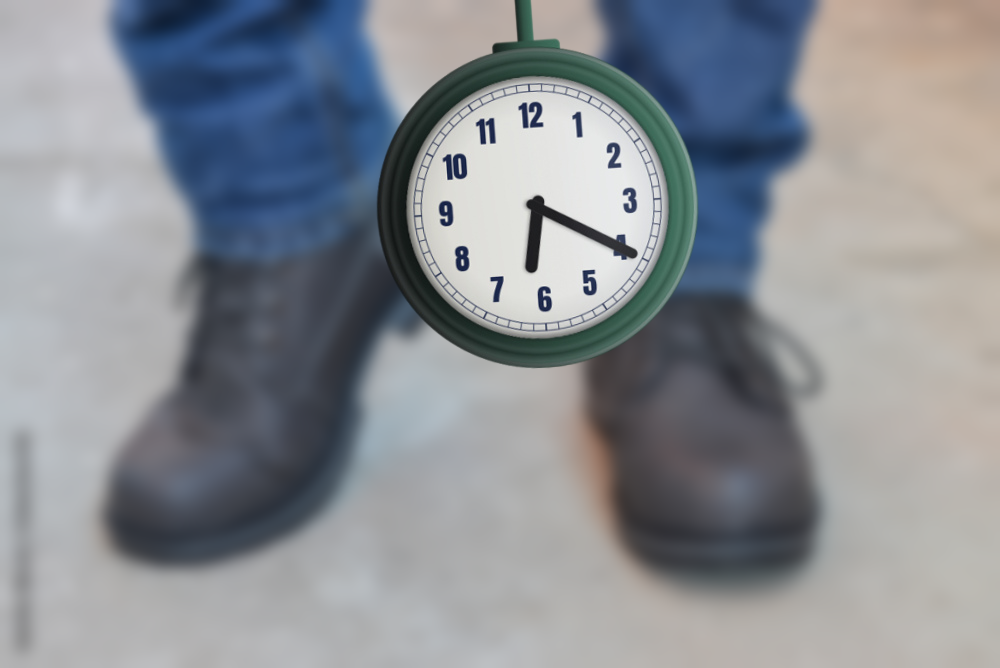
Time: {"hour": 6, "minute": 20}
